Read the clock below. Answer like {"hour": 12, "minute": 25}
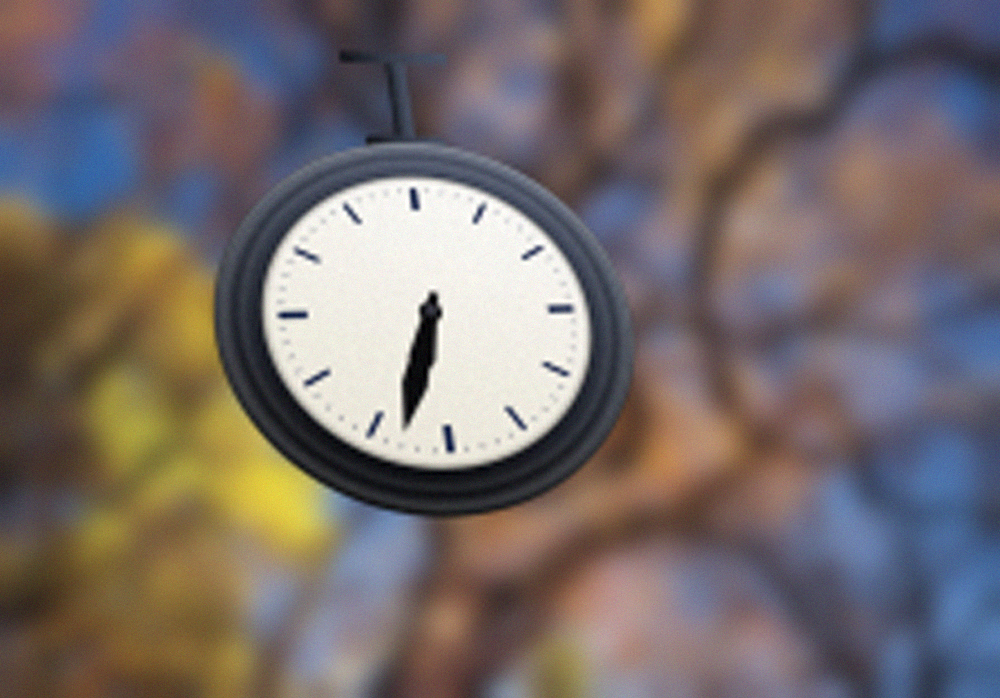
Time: {"hour": 6, "minute": 33}
